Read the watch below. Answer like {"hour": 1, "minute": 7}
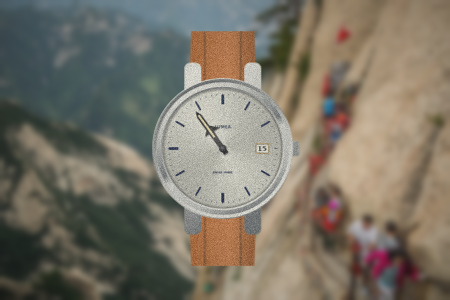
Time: {"hour": 10, "minute": 54}
